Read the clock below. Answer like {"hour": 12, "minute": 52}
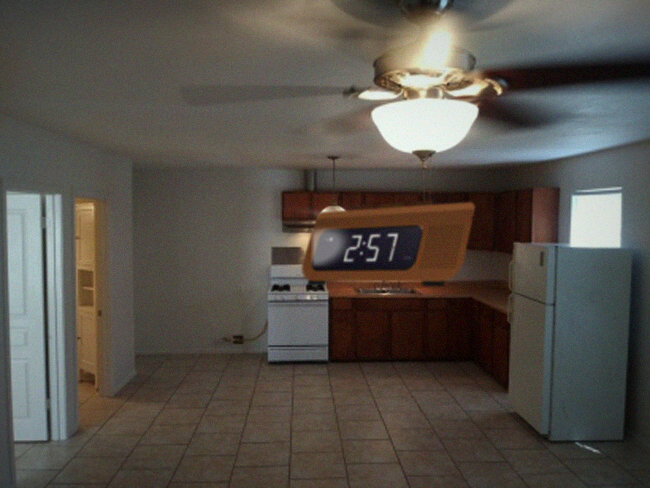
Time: {"hour": 2, "minute": 57}
